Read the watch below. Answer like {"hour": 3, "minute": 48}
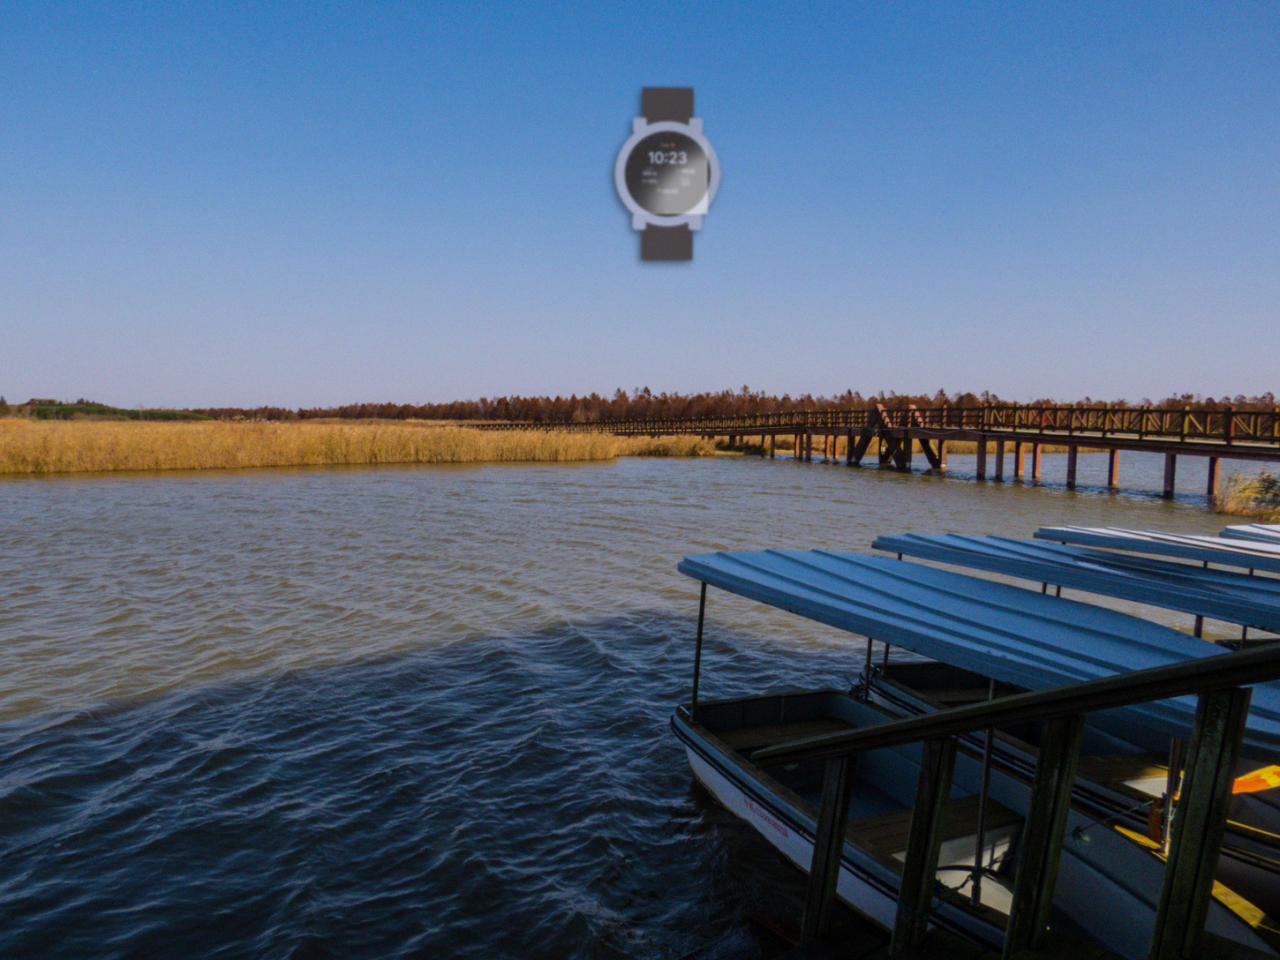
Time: {"hour": 10, "minute": 23}
